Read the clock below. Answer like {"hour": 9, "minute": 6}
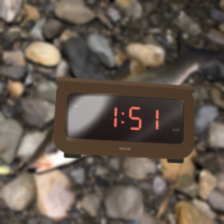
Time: {"hour": 1, "minute": 51}
